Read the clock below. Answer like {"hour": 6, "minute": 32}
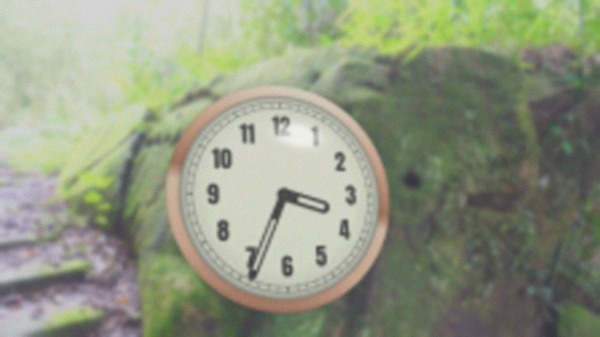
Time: {"hour": 3, "minute": 34}
